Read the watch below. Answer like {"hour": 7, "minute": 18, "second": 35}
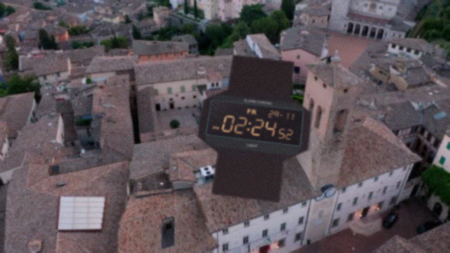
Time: {"hour": 2, "minute": 24, "second": 52}
